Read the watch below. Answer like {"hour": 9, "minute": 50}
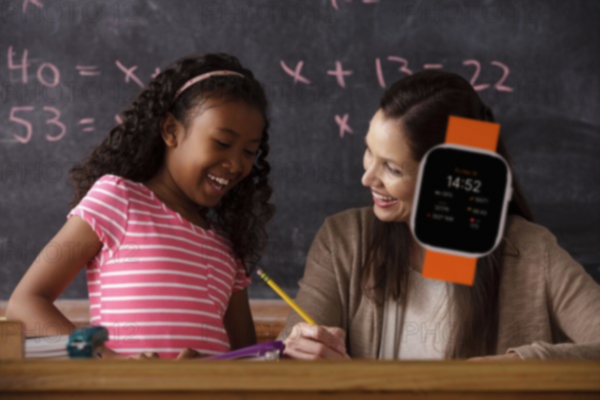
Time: {"hour": 14, "minute": 52}
